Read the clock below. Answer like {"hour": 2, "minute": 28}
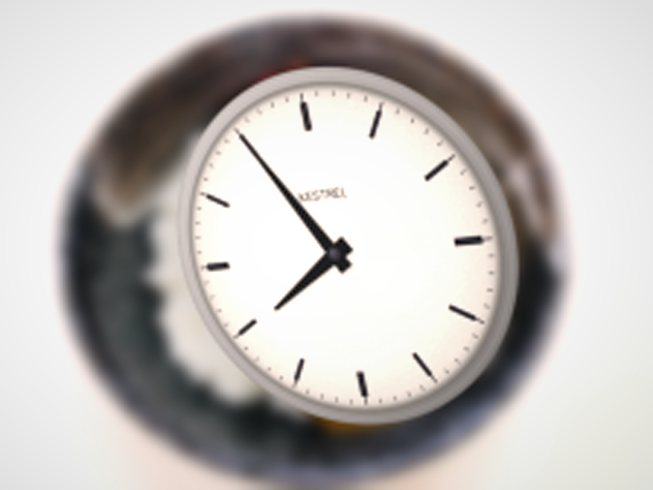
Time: {"hour": 7, "minute": 55}
